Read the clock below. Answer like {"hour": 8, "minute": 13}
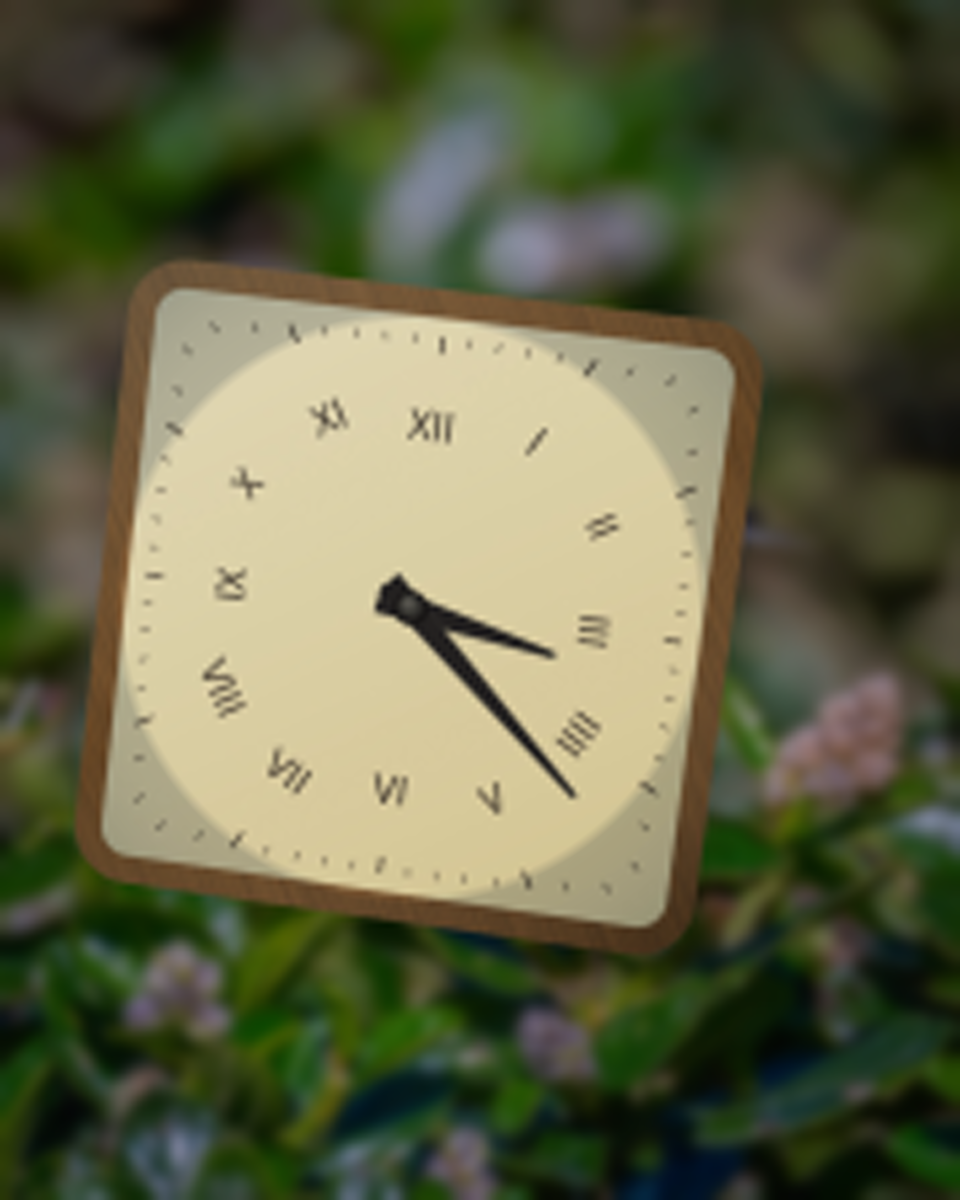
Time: {"hour": 3, "minute": 22}
